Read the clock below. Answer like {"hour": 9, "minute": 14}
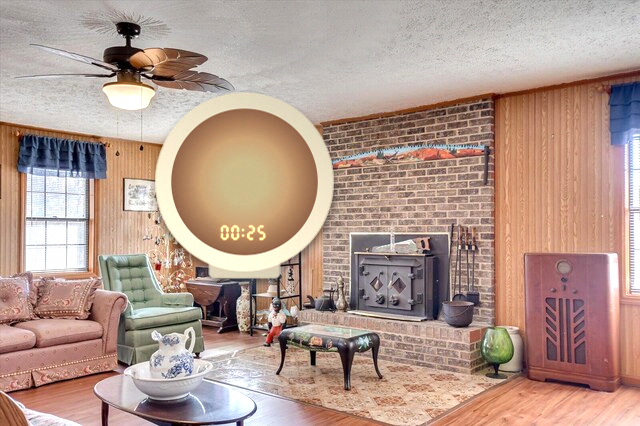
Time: {"hour": 0, "minute": 25}
